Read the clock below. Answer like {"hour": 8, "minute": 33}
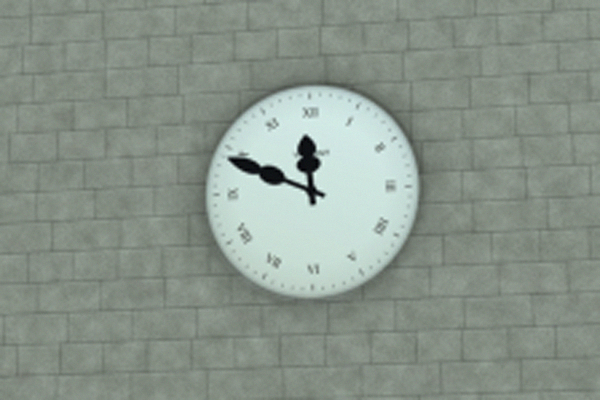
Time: {"hour": 11, "minute": 49}
